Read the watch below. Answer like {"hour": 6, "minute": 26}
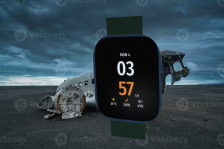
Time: {"hour": 3, "minute": 57}
